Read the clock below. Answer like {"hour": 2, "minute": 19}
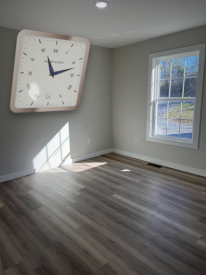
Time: {"hour": 11, "minute": 12}
